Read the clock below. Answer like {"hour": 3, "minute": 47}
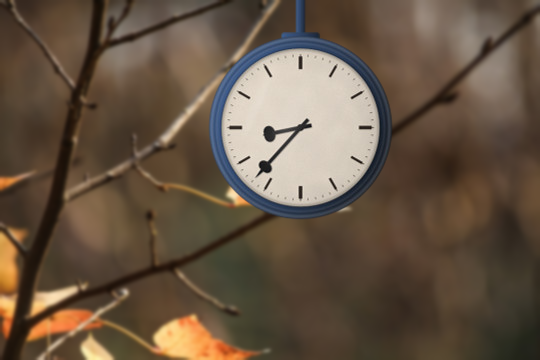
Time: {"hour": 8, "minute": 37}
